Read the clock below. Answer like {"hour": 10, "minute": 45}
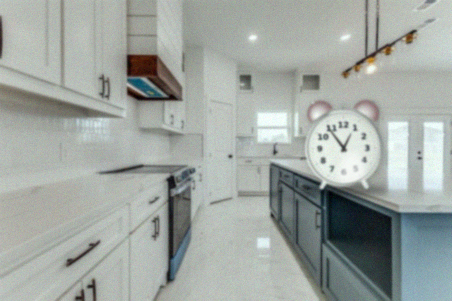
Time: {"hour": 12, "minute": 54}
